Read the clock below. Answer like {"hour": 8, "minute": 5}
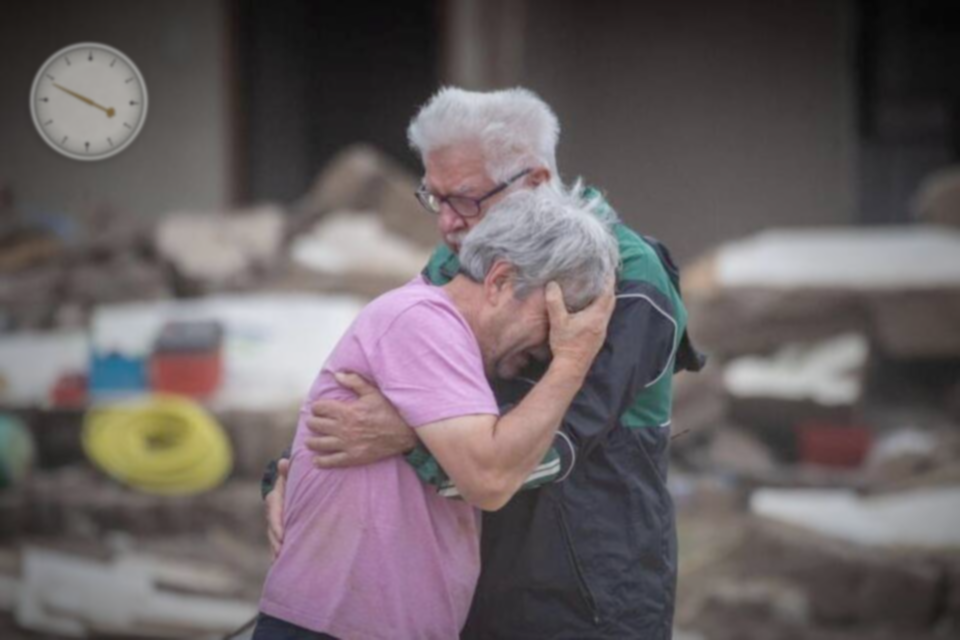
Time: {"hour": 3, "minute": 49}
